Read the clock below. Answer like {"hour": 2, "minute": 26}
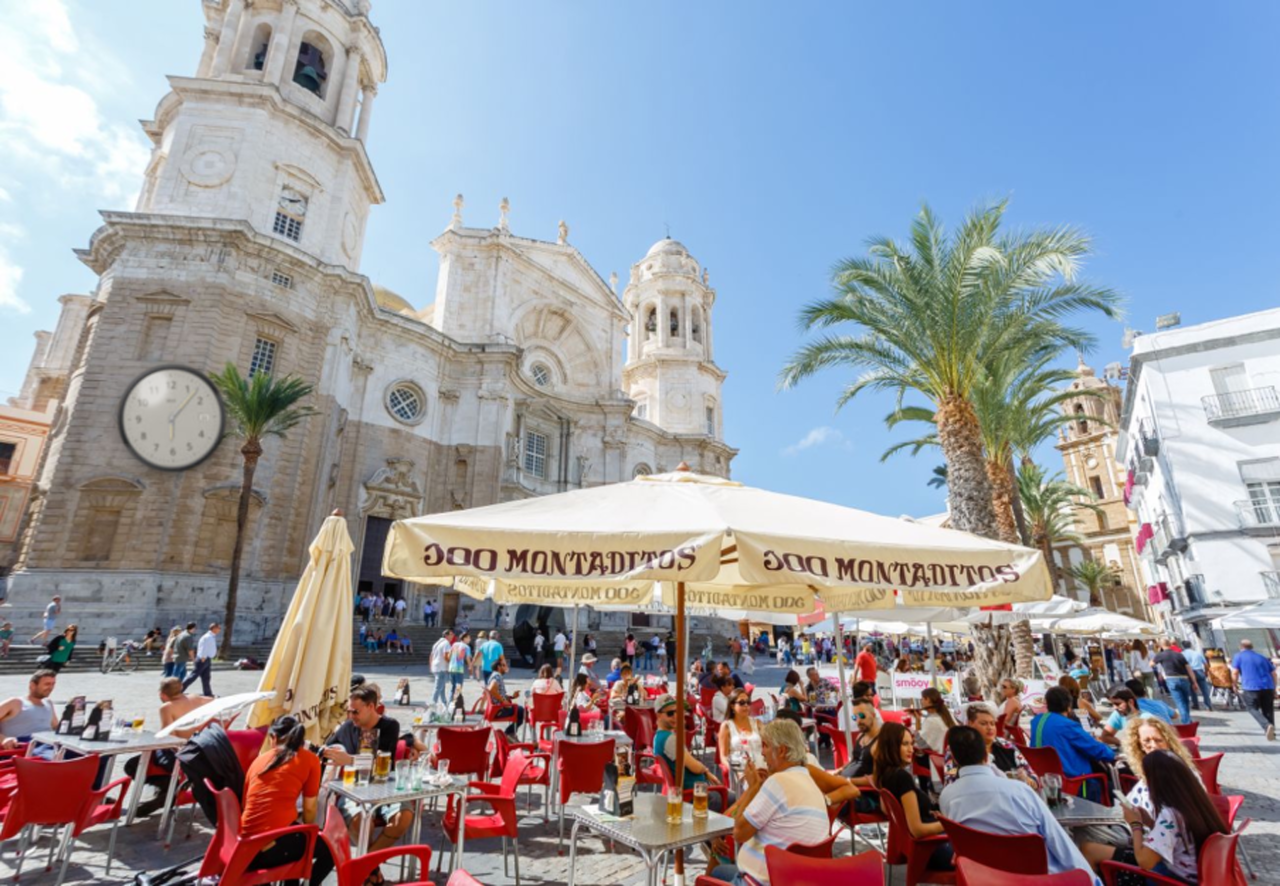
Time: {"hour": 6, "minute": 7}
